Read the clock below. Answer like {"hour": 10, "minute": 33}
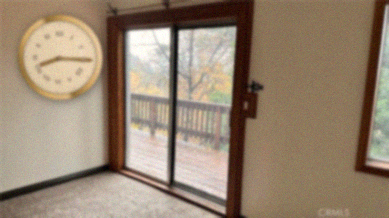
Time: {"hour": 8, "minute": 15}
